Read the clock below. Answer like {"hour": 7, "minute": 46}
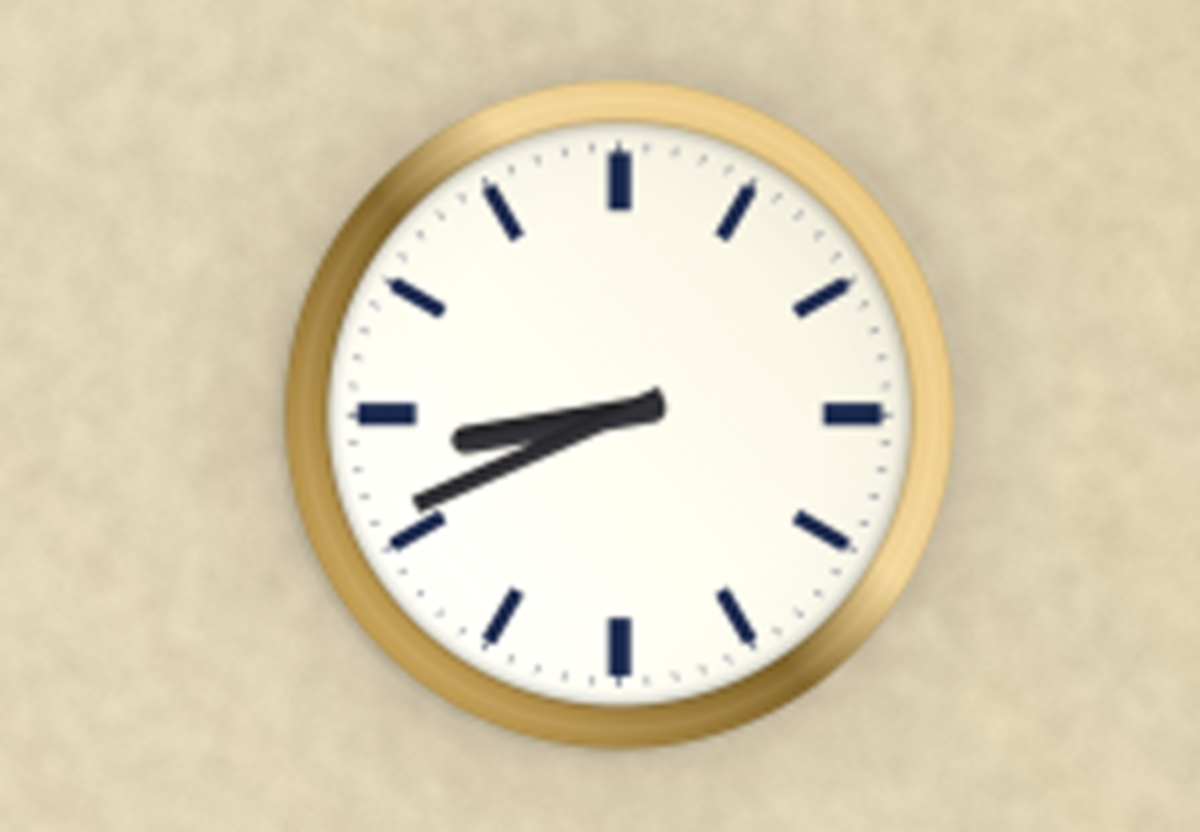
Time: {"hour": 8, "minute": 41}
